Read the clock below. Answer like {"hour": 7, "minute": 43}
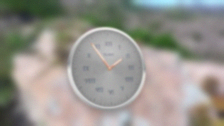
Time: {"hour": 1, "minute": 54}
